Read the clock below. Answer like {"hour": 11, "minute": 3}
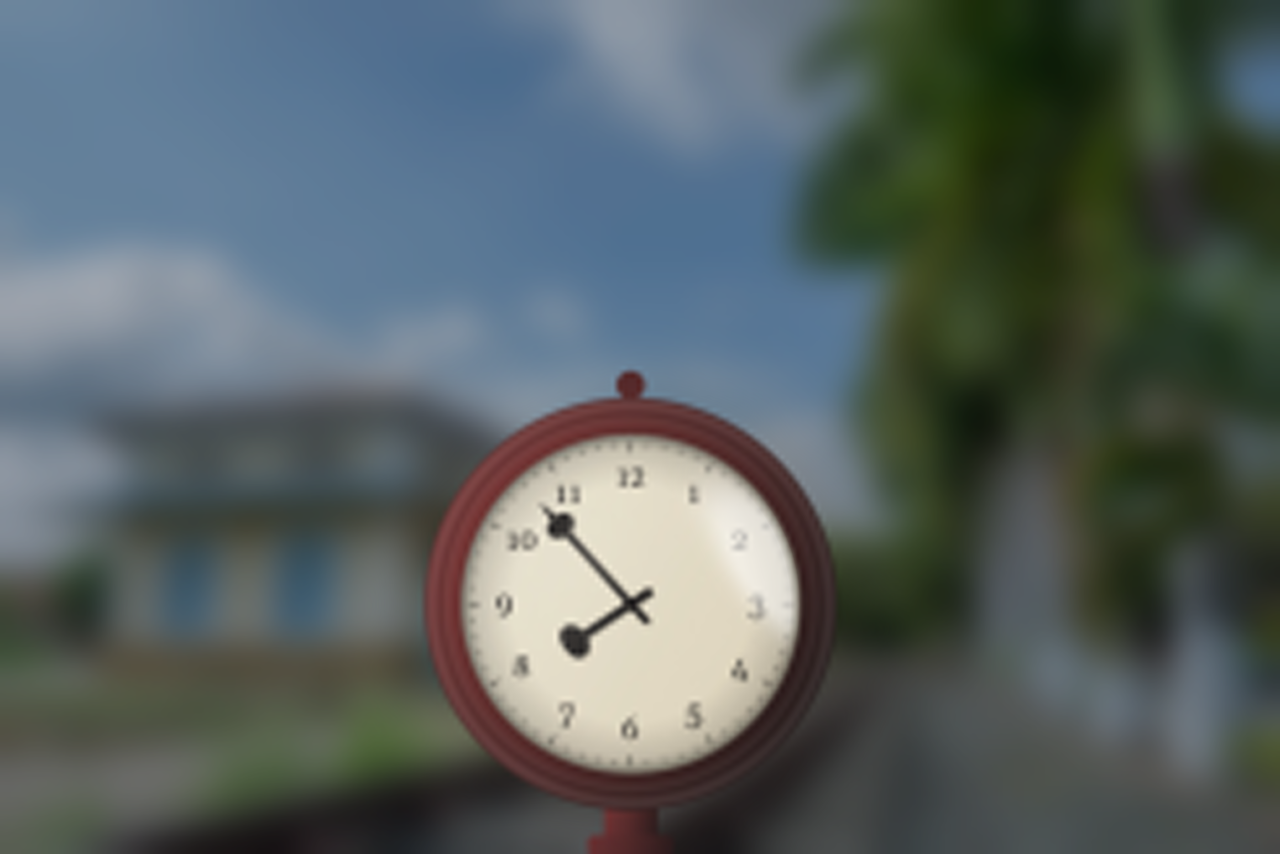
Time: {"hour": 7, "minute": 53}
